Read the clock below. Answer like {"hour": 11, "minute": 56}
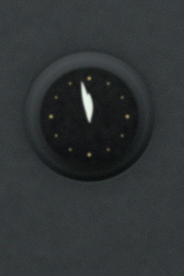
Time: {"hour": 11, "minute": 58}
